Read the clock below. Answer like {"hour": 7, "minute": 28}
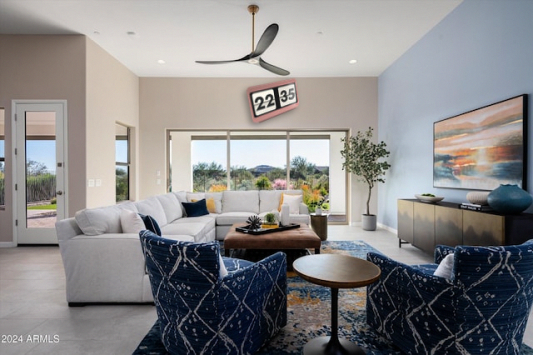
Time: {"hour": 22, "minute": 35}
